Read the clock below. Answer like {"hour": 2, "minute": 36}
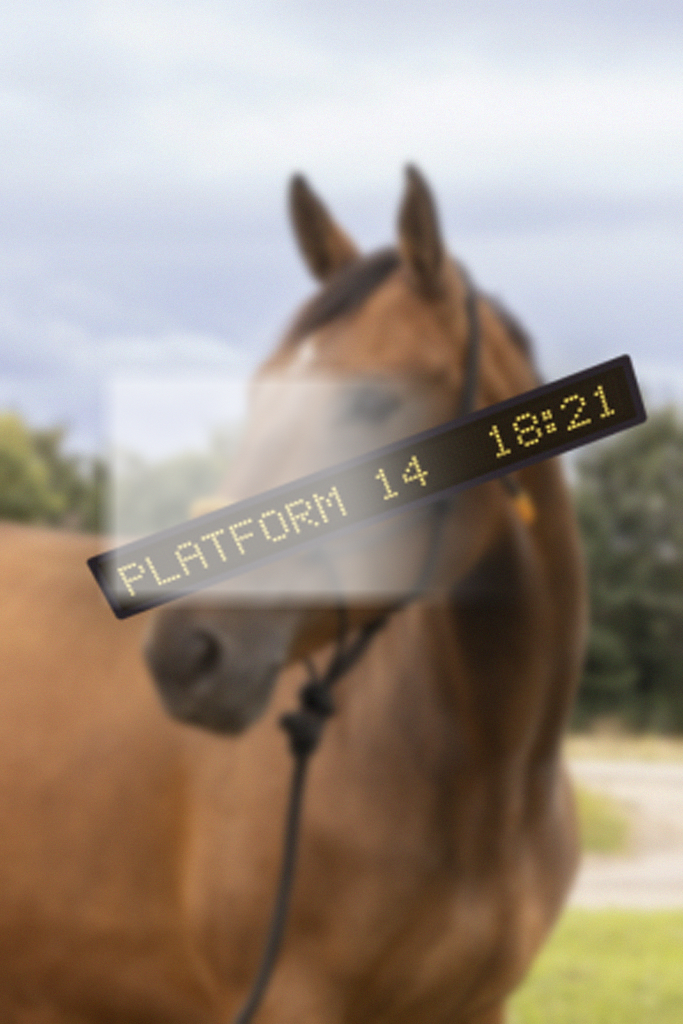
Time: {"hour": 18, "minute": 21}
